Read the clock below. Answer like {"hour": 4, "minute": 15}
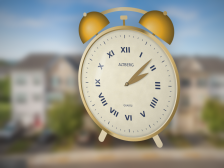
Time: {"hour": 2, "minute": 8}
